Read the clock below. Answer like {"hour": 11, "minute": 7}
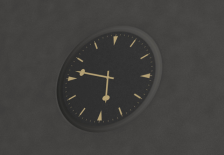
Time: {"hour": 5, "minute": 47}
